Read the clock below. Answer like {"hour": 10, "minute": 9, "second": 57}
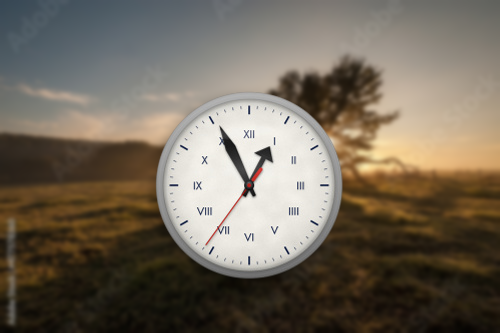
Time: {"hour": 12, "minute": 55, "second": 36}
